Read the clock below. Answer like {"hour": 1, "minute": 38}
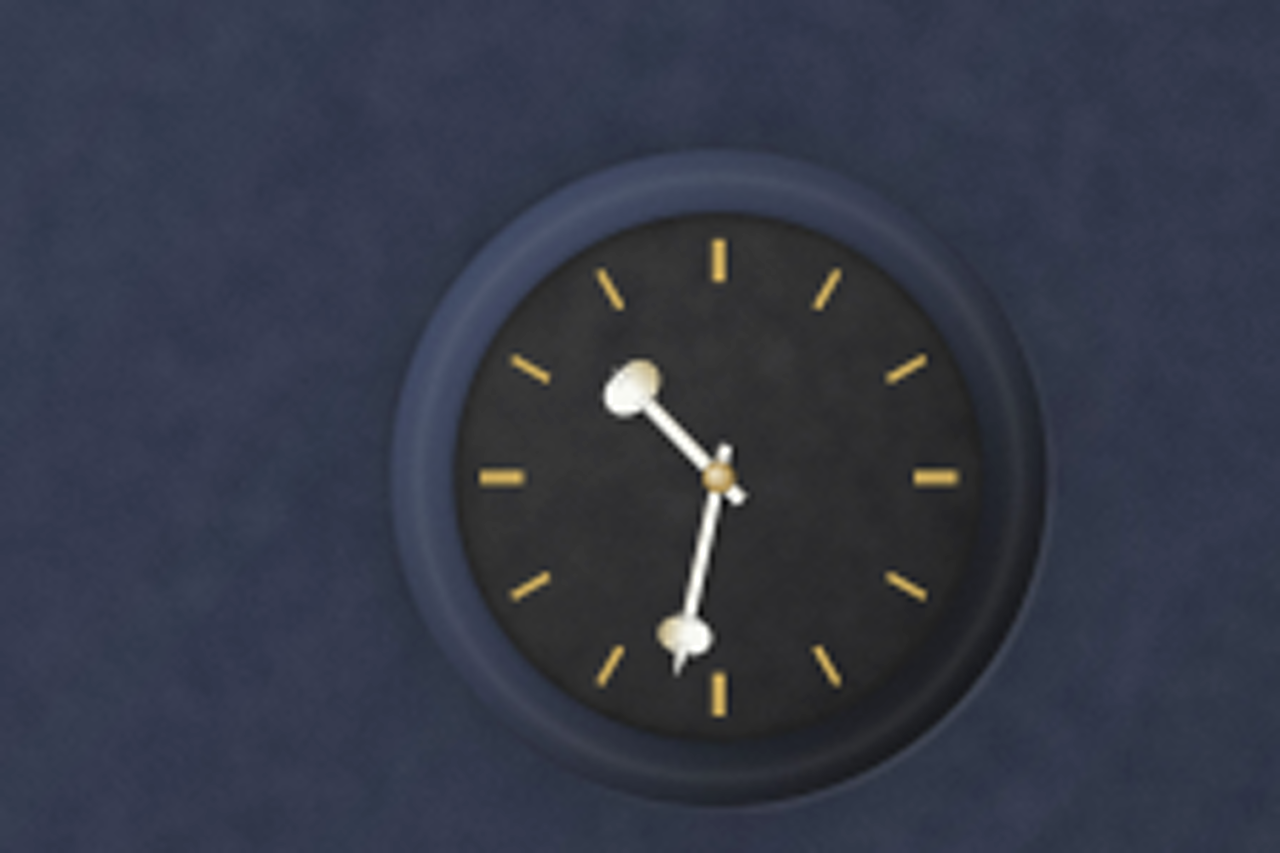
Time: {"hour": 10, "minute": 32}
